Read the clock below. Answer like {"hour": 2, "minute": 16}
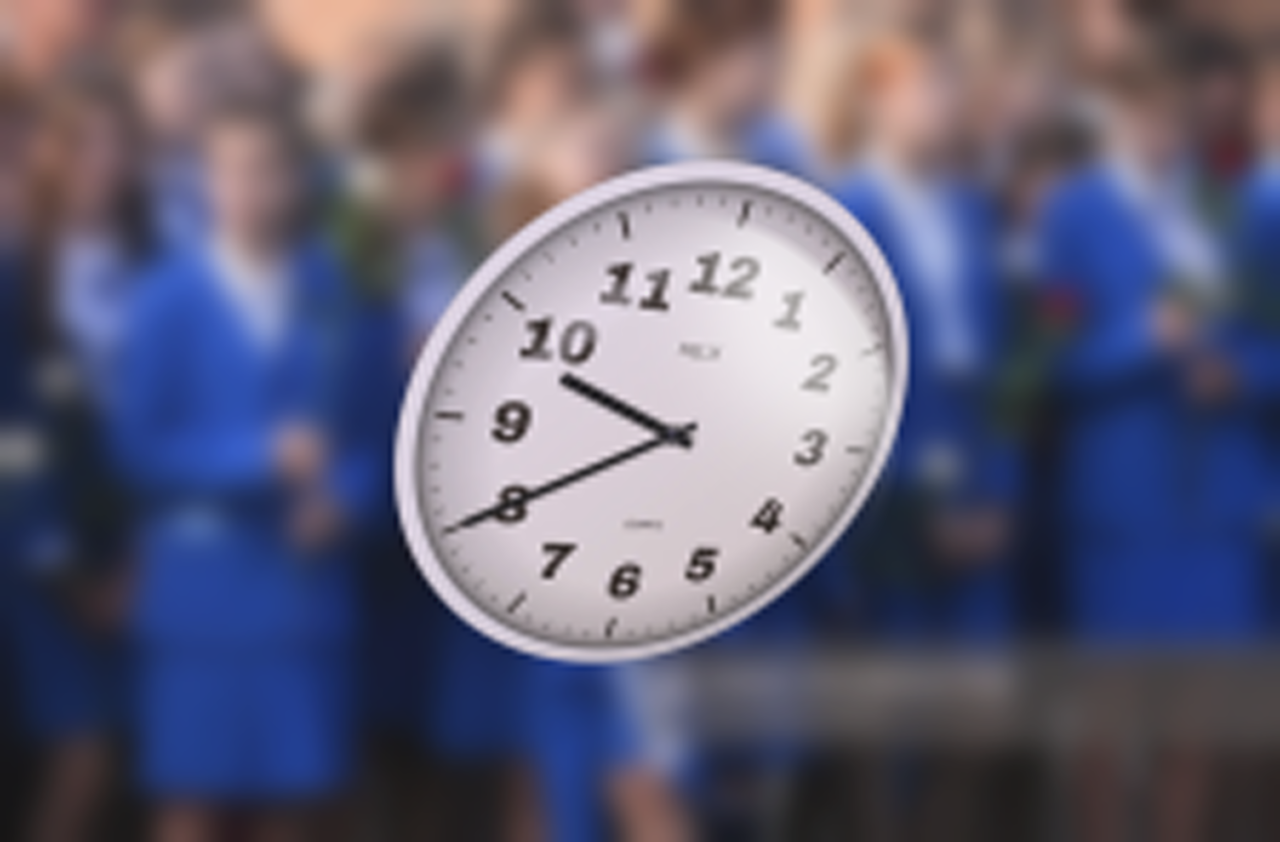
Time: {"hour": 9, "minute": 40}
